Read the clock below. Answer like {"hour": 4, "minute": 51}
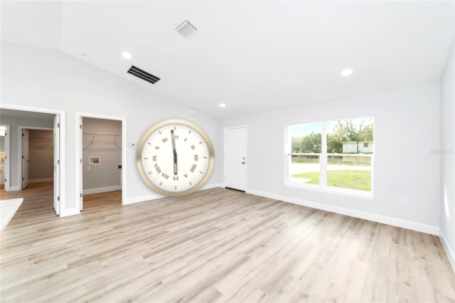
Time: {"hour": 5, "minute": 59}
